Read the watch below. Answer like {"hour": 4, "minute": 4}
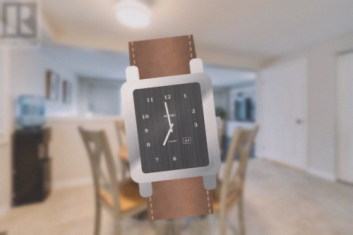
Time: {"hour": 6, "minute": 59}
